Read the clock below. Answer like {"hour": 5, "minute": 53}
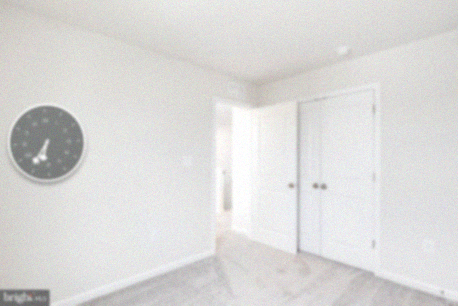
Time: {"hour": 6, "minute": 36}
